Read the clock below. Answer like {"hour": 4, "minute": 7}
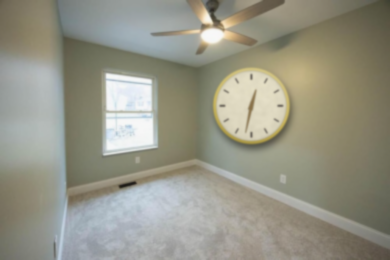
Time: {"hour": 12, "minute": 32}
